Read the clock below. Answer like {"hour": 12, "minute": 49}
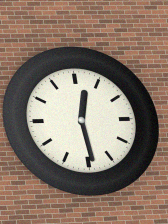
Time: {"hour": 12, "minute": 29}
